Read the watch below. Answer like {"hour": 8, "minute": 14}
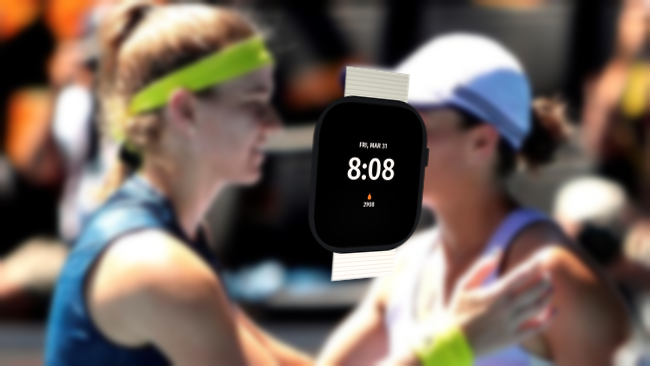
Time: {"hour": 8, "minute": 8}
